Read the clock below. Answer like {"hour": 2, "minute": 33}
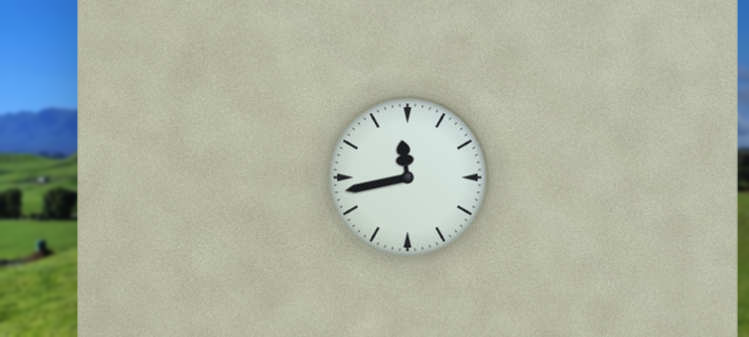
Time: {"hour": 11, "minute": 43}
